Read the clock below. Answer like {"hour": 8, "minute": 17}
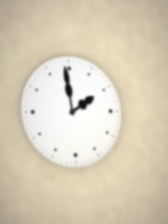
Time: {"hour": 1, "minute": 59}
